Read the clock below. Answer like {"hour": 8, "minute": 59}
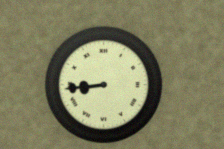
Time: {"hour": 8, "minute": 44}
